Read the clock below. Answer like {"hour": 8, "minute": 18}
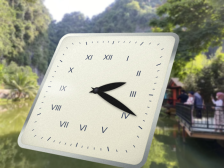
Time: {"hour": 2, "minute": 19}
